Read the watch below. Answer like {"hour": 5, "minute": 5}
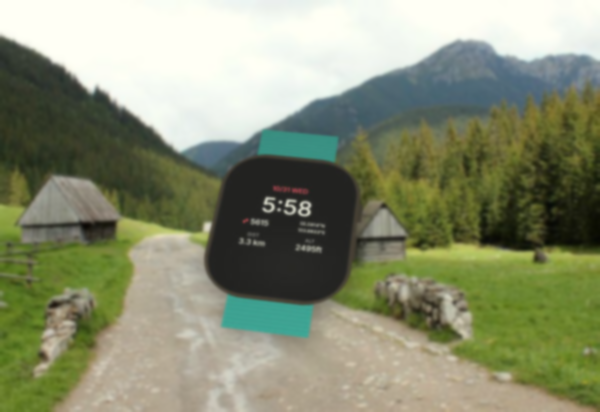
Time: {"hour": 5, "minute": 58}
